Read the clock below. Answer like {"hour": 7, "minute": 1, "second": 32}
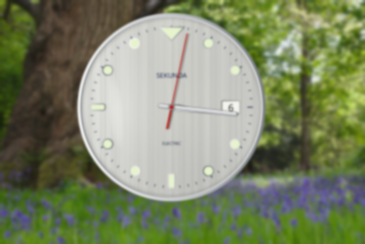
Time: {"hour": 3, "minute": 16, "second": 2}
